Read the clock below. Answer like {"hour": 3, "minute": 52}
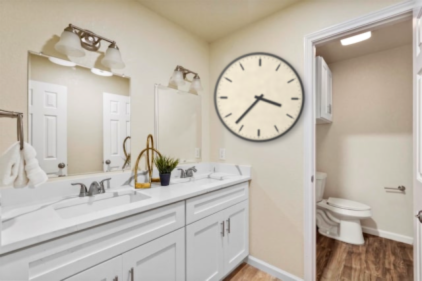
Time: {"hour": 3, "minute": 37}
